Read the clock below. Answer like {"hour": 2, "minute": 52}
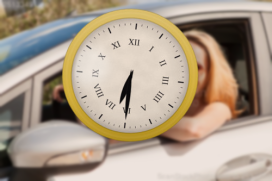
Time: {"hour": 6, "minute": 30}
